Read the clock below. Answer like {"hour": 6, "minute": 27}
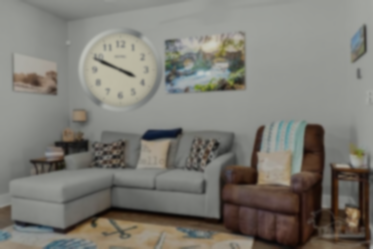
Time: {"hour": 3, "minute": 49}
